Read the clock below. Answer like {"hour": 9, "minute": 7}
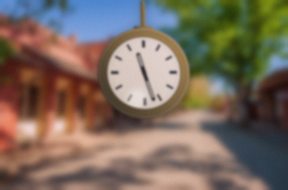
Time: {"hour": 11, "minute": 27}
